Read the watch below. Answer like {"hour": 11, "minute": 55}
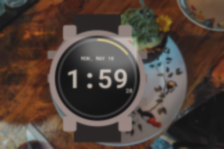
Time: {"hour": 1, "minute": 59}
